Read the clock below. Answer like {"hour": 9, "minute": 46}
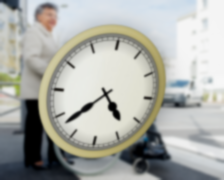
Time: {"hour": 4, "minute": 38}
